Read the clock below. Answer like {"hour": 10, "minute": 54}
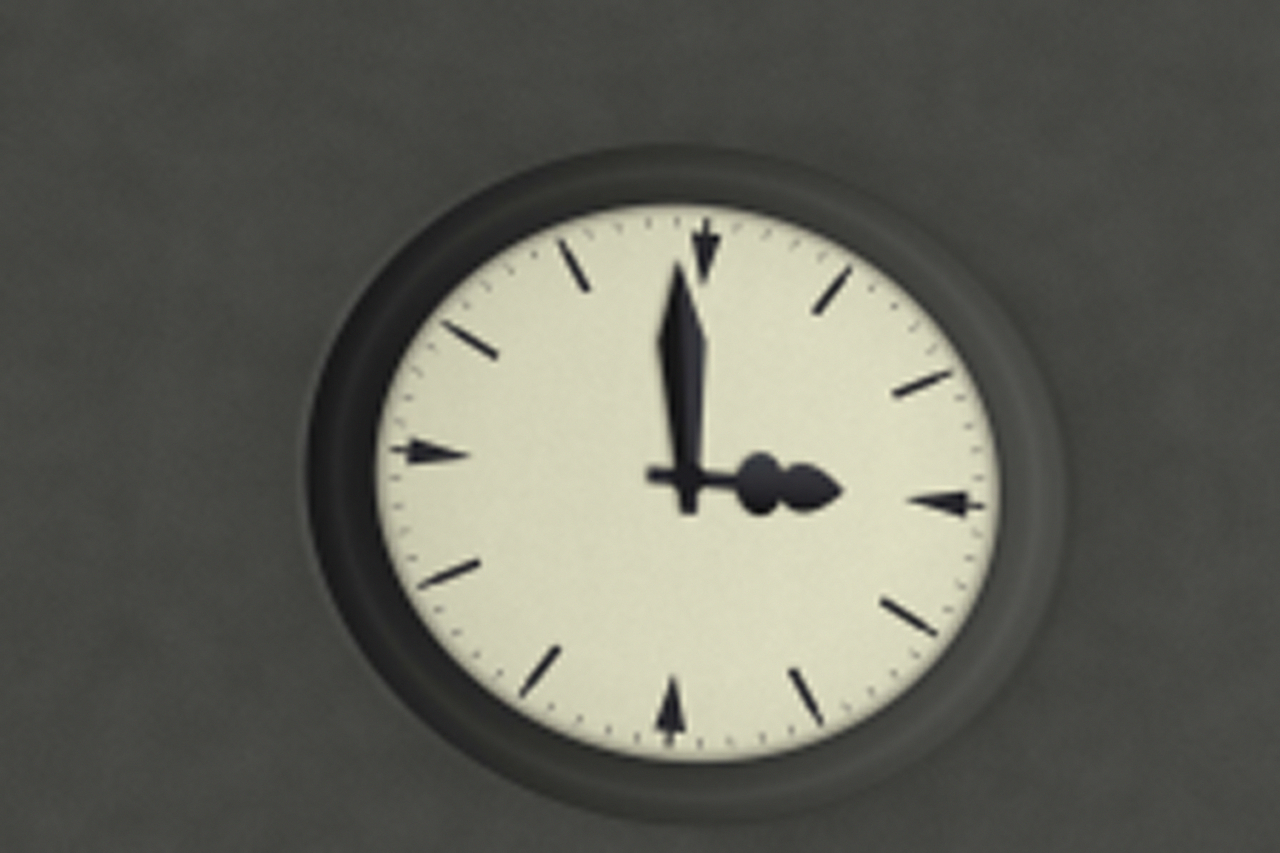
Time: {"hour": 2, "minute": 59}
